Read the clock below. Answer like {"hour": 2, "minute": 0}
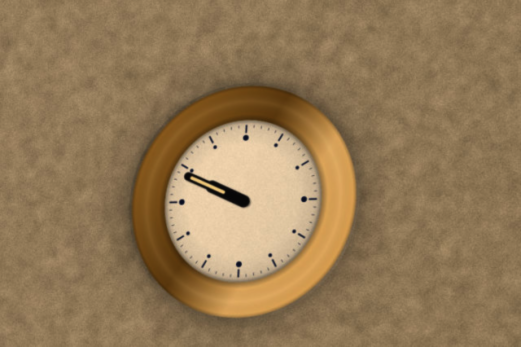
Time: {"hour": 9, "minute": 49}
